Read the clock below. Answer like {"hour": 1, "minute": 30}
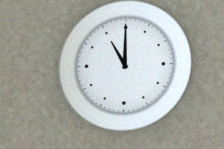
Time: {"hour": 11, "minute": 0}
